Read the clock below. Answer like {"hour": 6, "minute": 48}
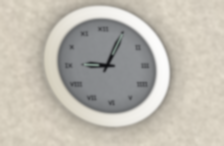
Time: {"hour": 9, "minute": 5}
